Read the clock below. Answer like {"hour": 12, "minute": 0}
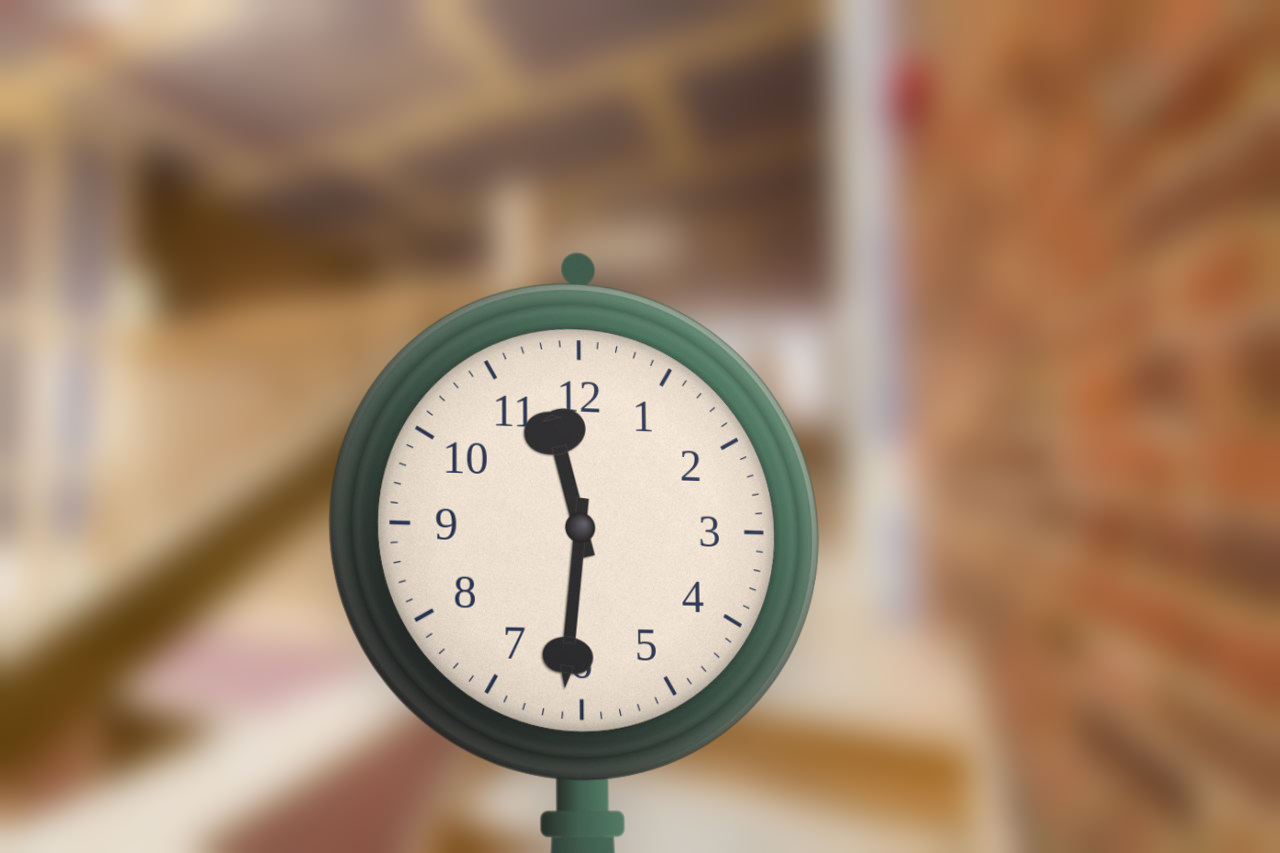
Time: {"hour": 11, "minute": 31}
